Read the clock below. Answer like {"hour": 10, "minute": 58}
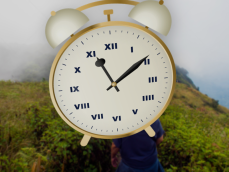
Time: {"hour": 11, "minute": 9}
